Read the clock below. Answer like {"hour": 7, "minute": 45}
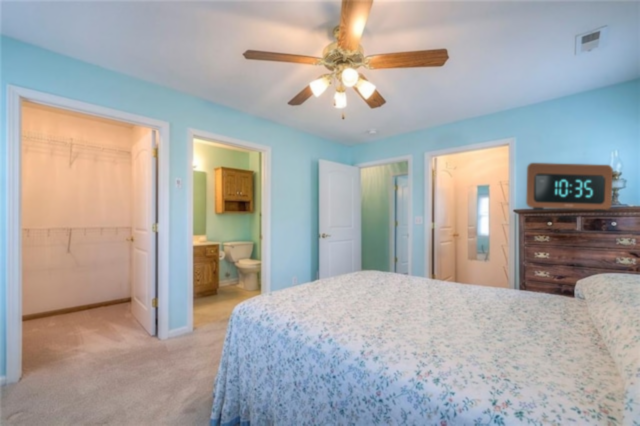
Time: {"hour": 10, "minute": 35}
